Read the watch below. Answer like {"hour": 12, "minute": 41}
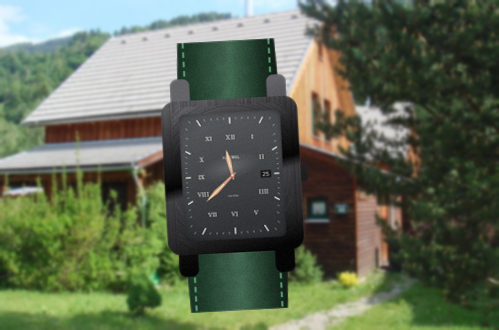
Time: {"hour": 11, "minute": 38}
